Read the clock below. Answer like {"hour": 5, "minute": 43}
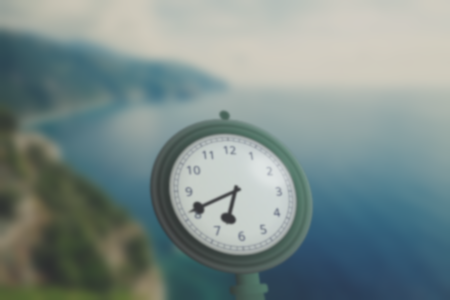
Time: {"hour": 6, "minute": 41}
